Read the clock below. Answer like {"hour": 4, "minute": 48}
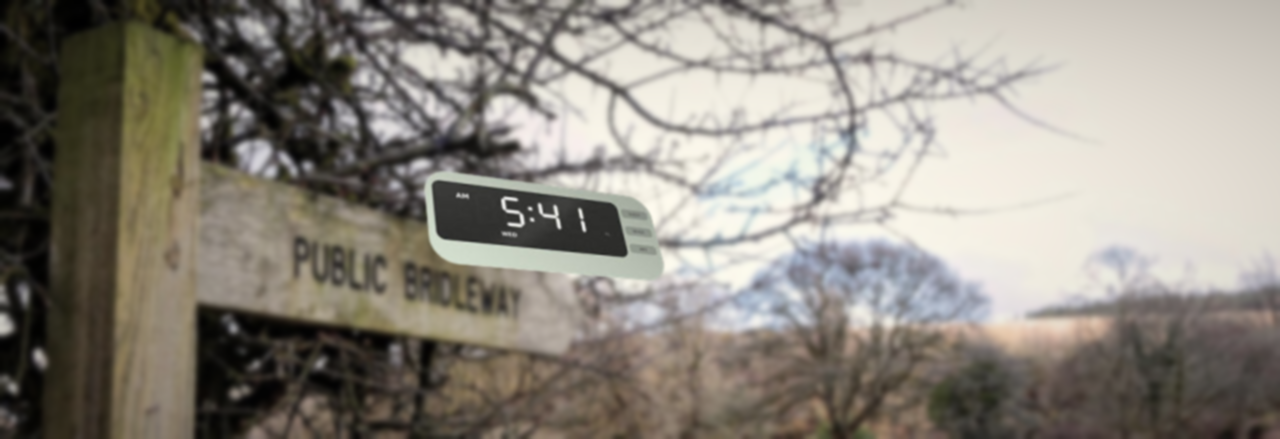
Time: {"hour": 5, "minute": 41}
